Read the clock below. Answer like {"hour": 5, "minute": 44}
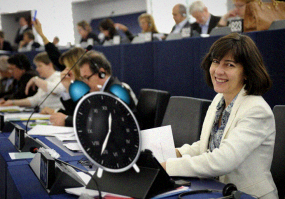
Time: {"hour": 12, "minute": 36}
